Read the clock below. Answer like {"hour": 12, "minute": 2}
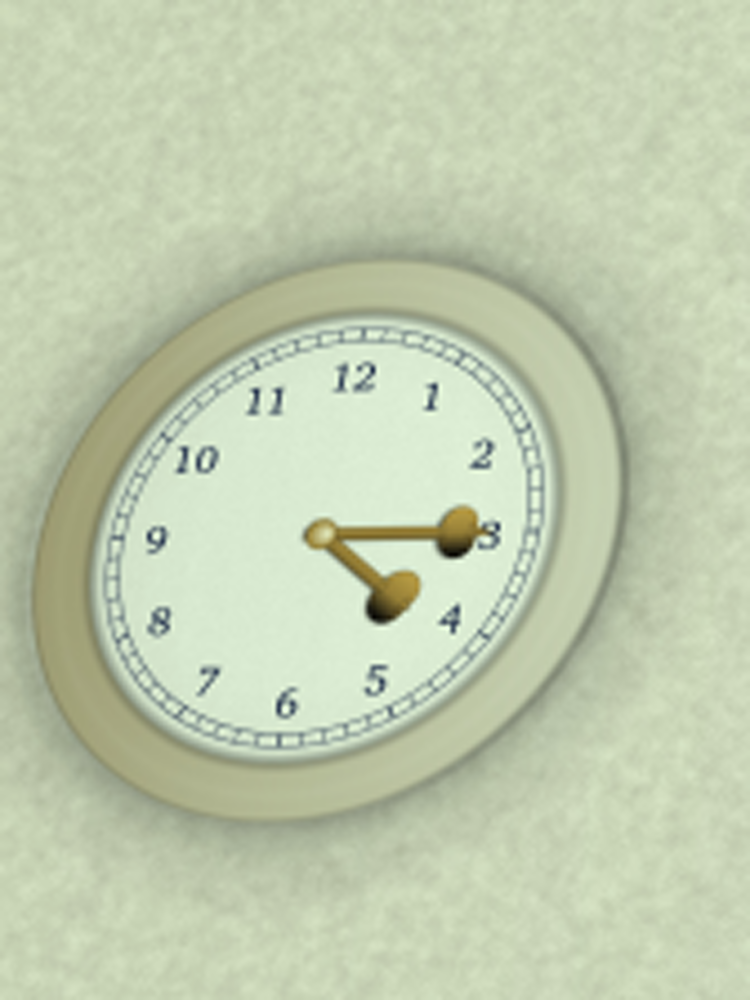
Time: {"hour": 4, "minute": 15}
